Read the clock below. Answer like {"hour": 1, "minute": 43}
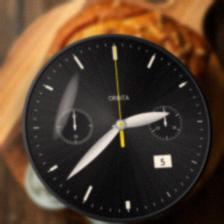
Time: {"hour": 2, "minute": 38}
